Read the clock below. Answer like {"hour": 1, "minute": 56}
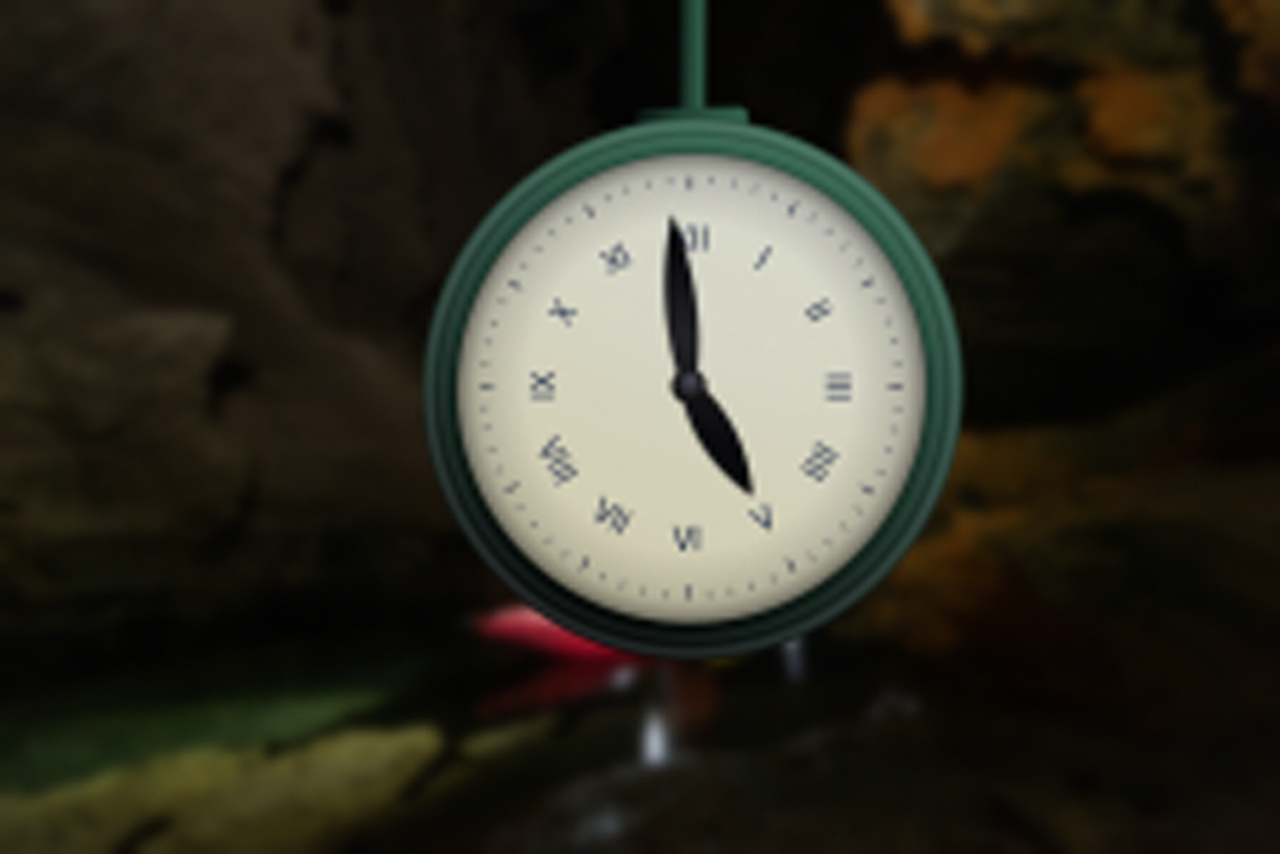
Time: {"hour": 4, "minute": 59}
